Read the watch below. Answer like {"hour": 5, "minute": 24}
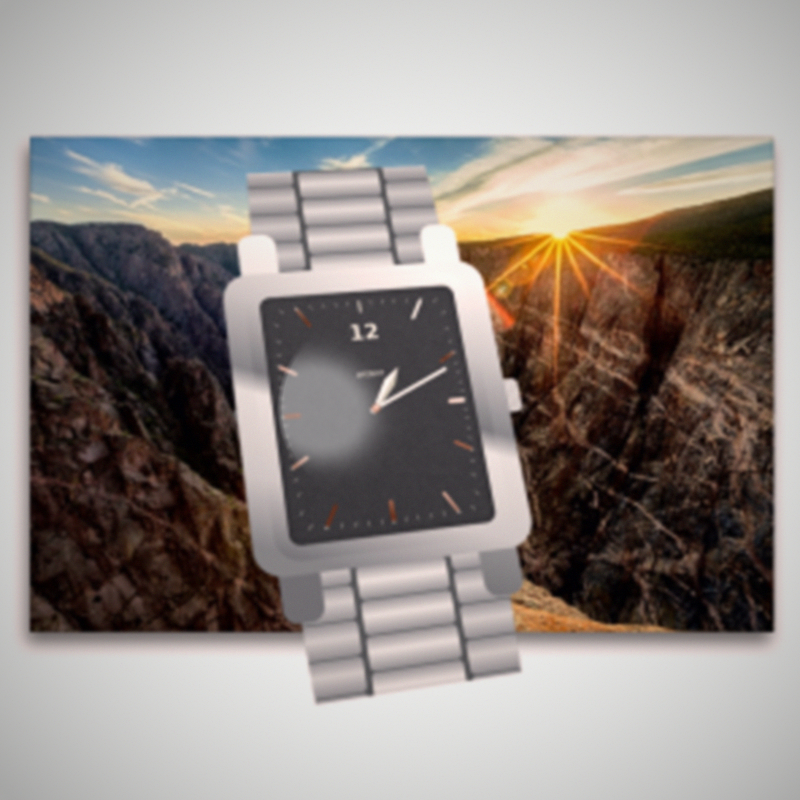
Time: {"hour": 1, "minute": 11}
